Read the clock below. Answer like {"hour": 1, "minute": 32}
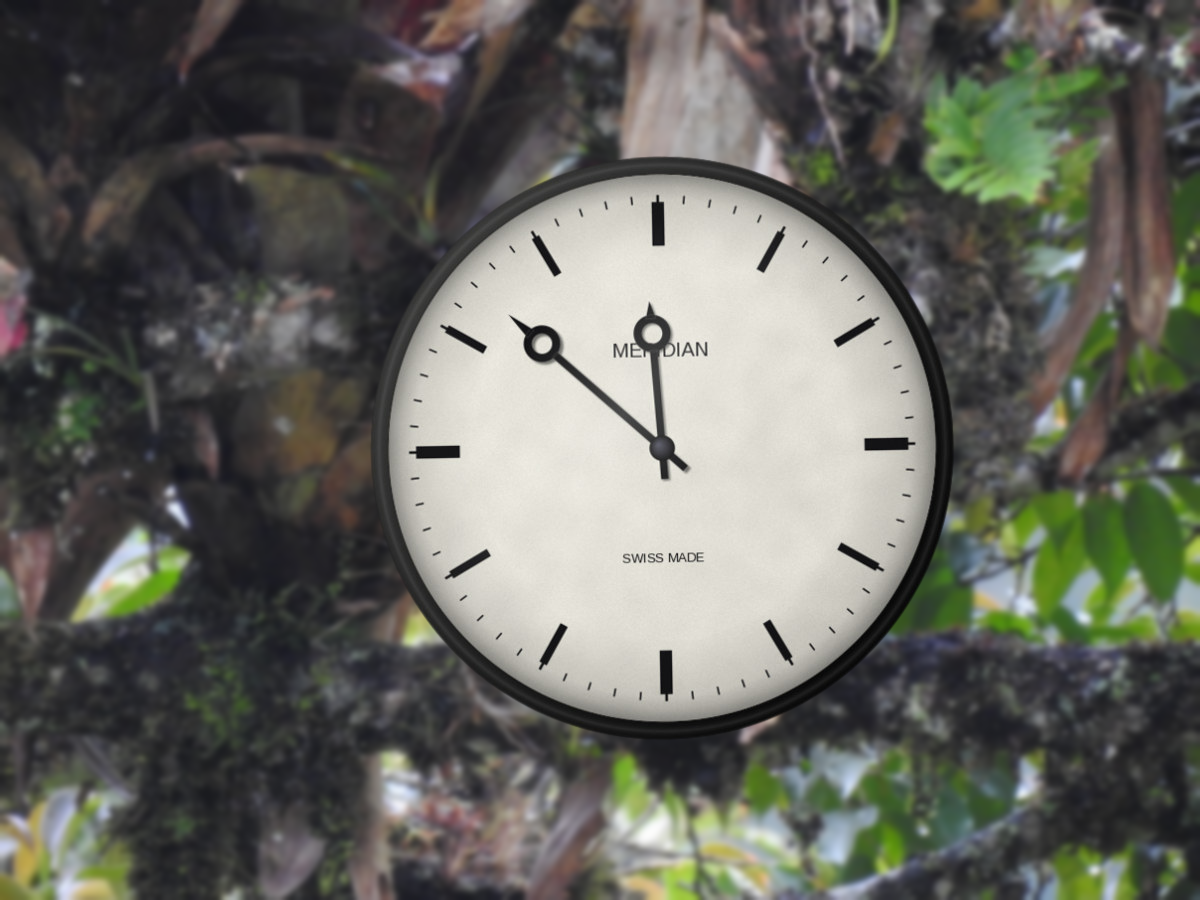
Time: {"hour": 11, "minute": 52}
